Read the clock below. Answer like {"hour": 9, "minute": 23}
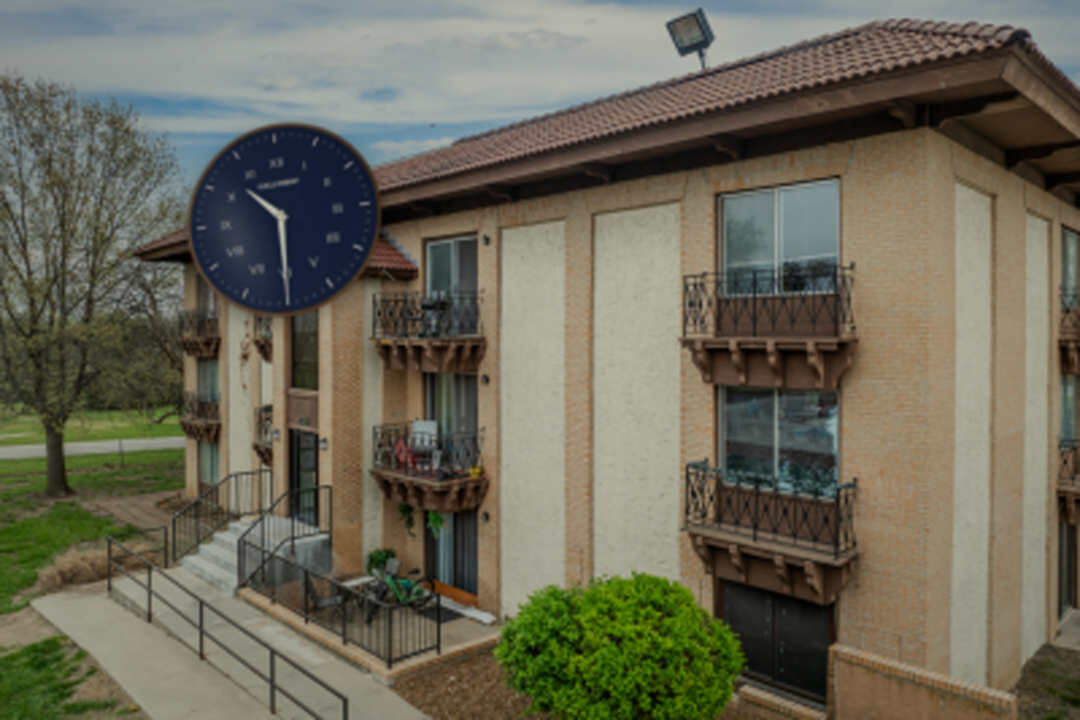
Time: {"hour": 10, "minute": 30}
